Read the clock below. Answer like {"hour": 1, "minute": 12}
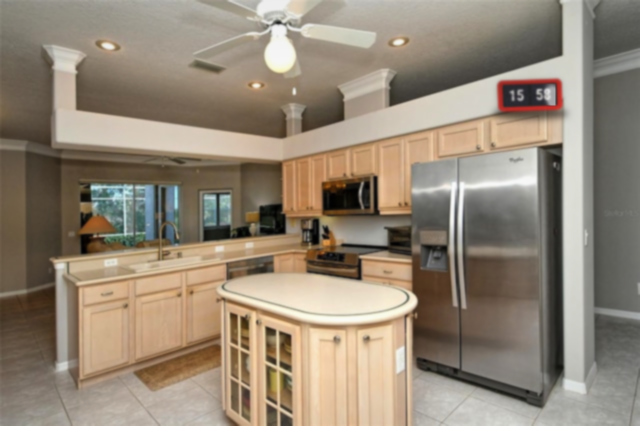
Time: {"hour": 15, "minute": 58}
